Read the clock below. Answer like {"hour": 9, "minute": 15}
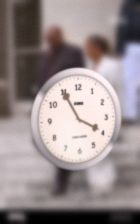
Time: {"hour": 3, "minute": 55}
